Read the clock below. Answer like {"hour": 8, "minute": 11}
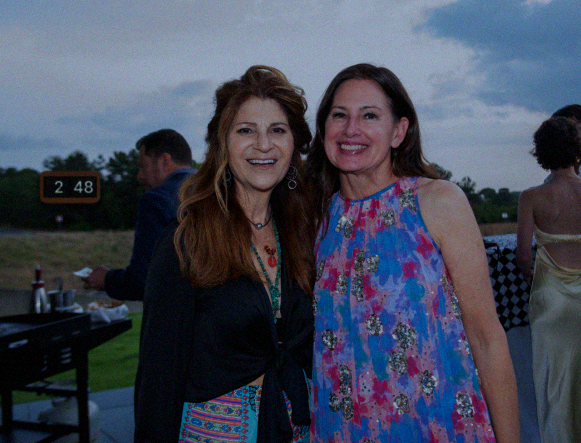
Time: {"hour": 2, "minute": 48}
